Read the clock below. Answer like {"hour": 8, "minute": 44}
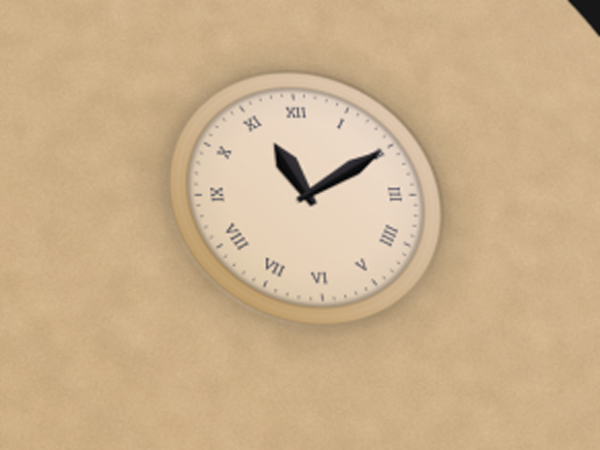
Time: {"hour": 11, "minute": 10}
